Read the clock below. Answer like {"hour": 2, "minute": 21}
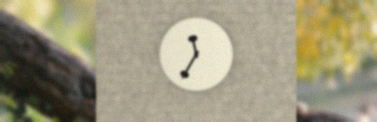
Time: {"hour": 11, "minute": 35}
